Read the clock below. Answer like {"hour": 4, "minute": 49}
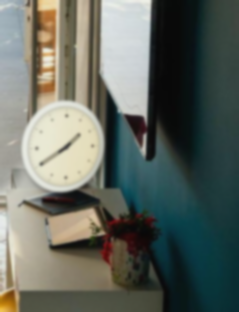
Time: {"hour": 1, "minute": 40}
